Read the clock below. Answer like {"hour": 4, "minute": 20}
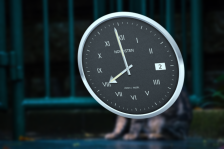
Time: {"hour": 7, "minute": 59}
